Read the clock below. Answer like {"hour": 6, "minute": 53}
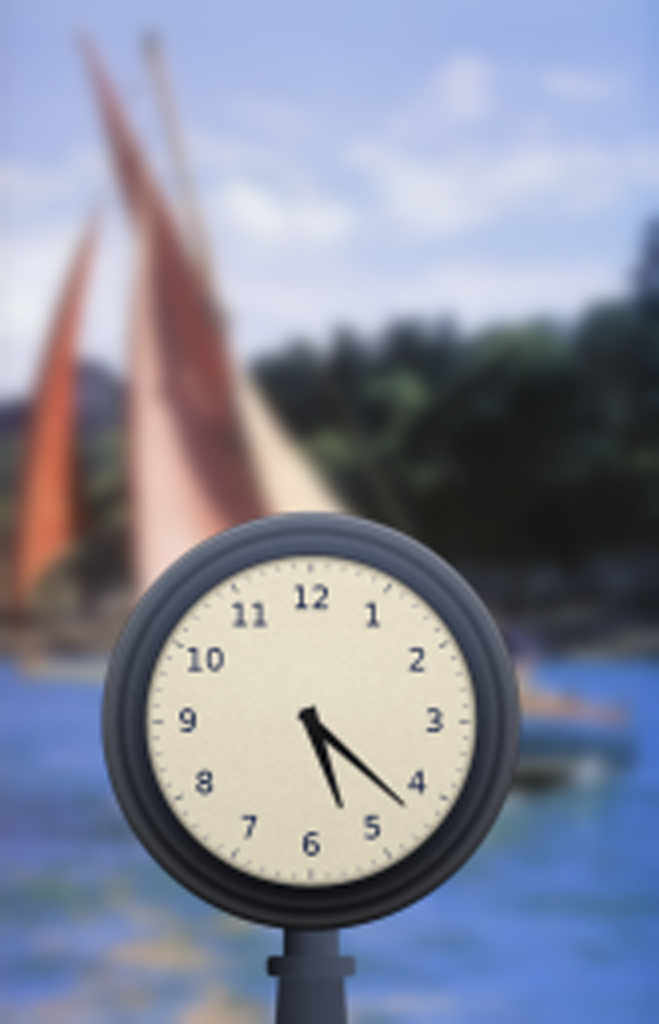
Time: {"hour": 5, "minute": 22}
